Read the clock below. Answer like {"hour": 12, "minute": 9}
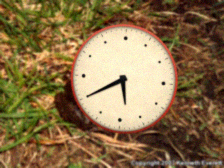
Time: {"hour": 5, "minute": 40}
